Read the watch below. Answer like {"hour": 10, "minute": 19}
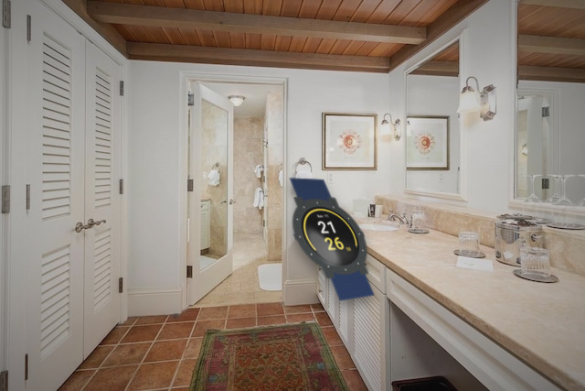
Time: {"hour": 21, "minute": 26}
